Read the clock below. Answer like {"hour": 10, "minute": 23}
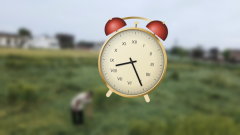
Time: {"hour": 8, "minute": 25}
